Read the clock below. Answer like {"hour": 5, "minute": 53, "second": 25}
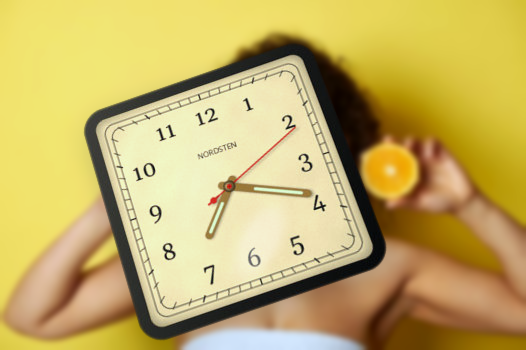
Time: {"hour": 7, "minute": 19, "second": 11}
